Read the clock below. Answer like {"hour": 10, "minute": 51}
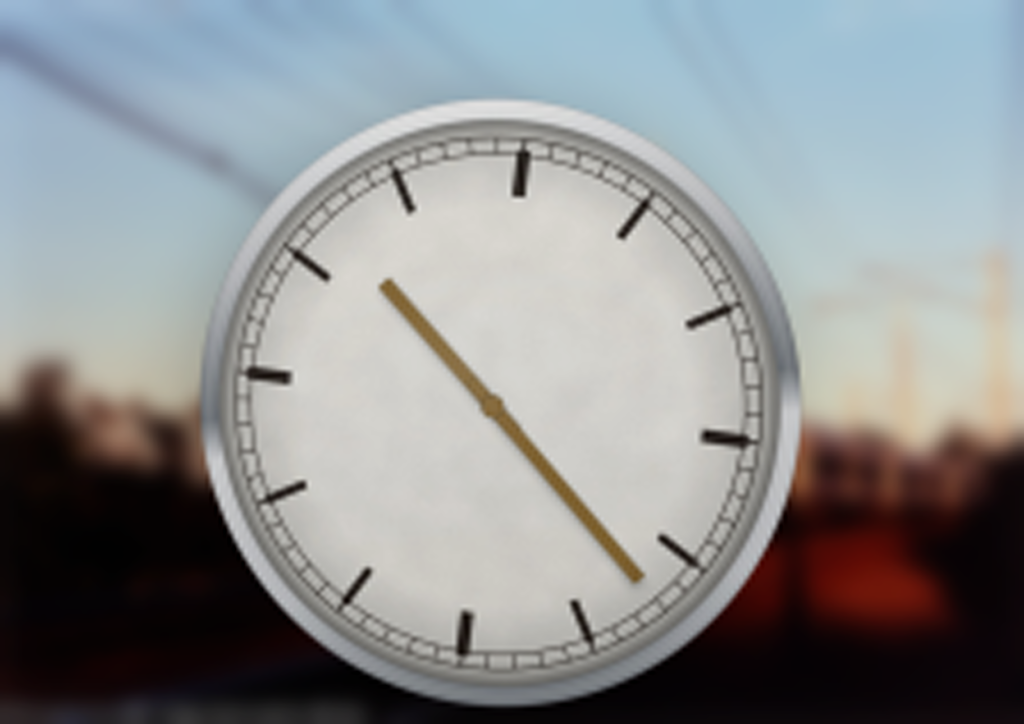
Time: {"hour": 10, "minute": 22}
